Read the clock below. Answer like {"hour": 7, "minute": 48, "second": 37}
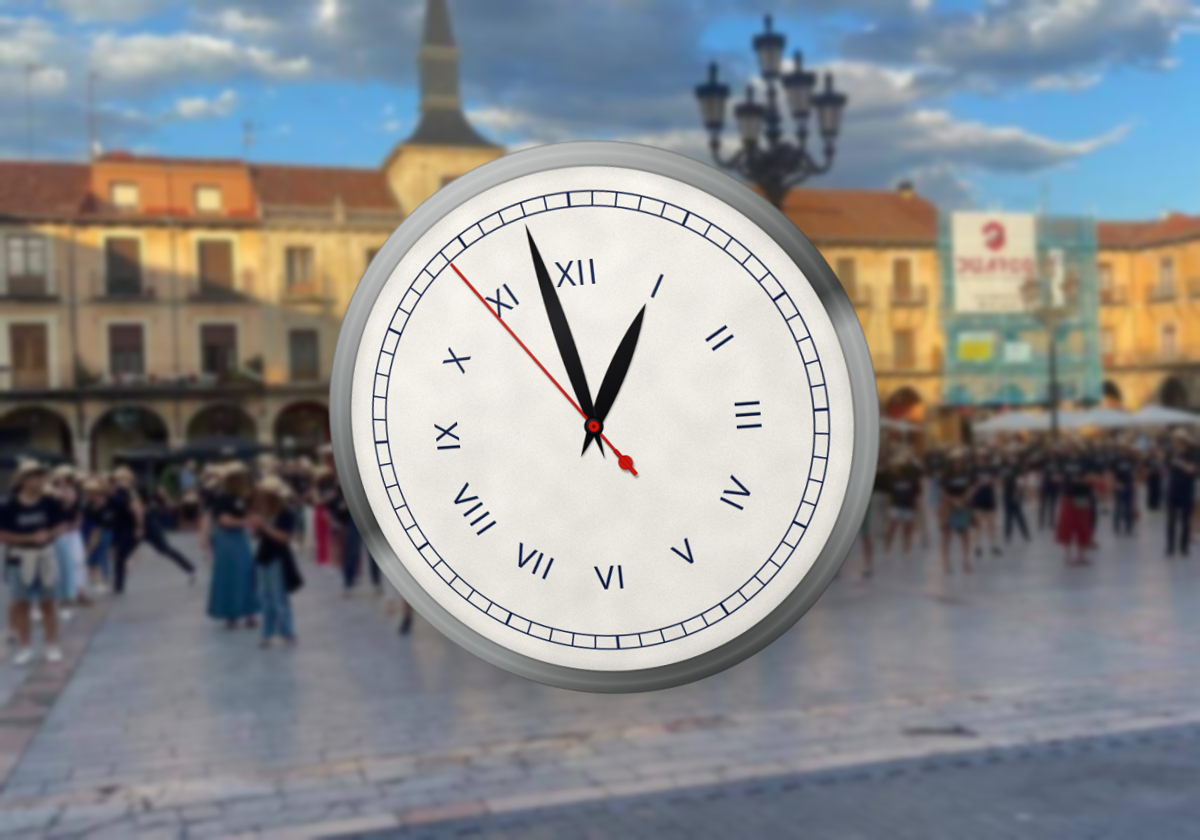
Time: {"hour": 12, "minute": 57, "second": 54}
